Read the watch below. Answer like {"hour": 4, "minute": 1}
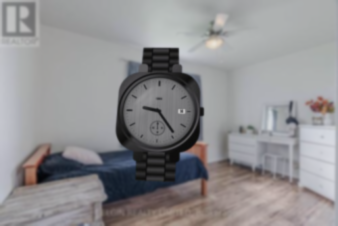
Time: {"hour": 9, "minute": 24}
